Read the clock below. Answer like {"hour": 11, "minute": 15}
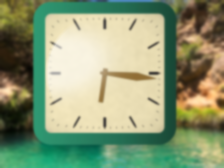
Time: {"hour": 6, "minute": 16}
